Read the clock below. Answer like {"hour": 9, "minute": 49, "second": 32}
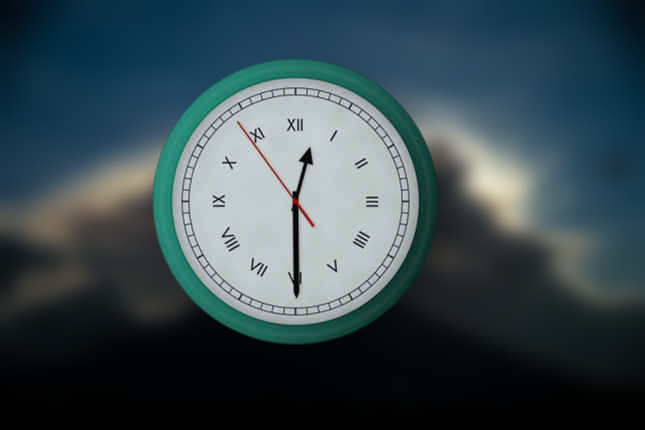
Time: {"hour": 12, "minute": 29, "second": 54}
